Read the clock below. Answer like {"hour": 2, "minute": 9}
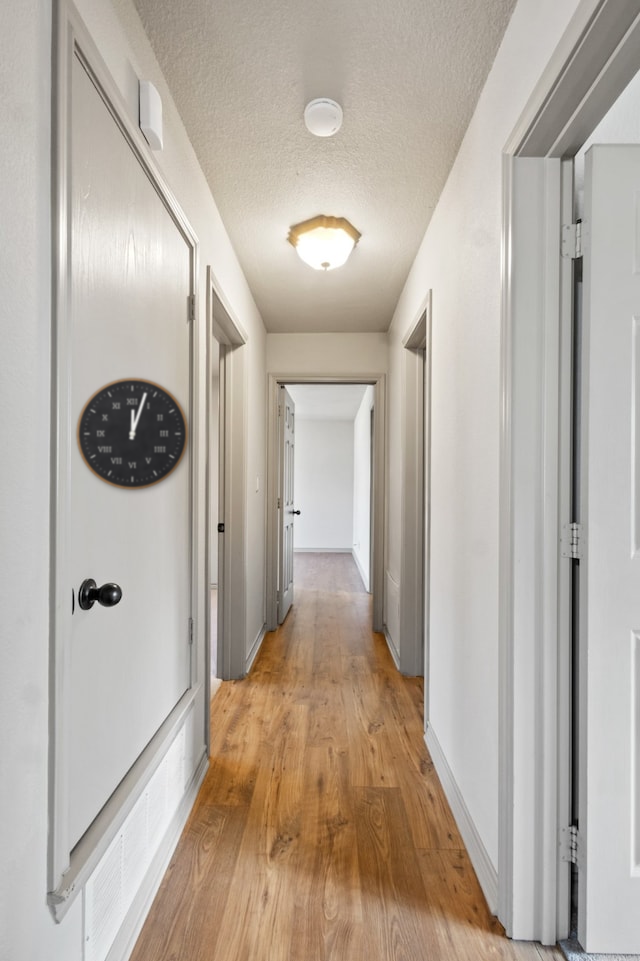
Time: {"hour": 12, "minute": 3}
